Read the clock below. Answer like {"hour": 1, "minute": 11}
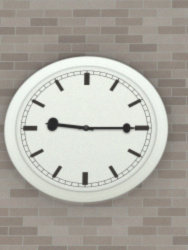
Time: {"hour": 9, "minute": 15}
